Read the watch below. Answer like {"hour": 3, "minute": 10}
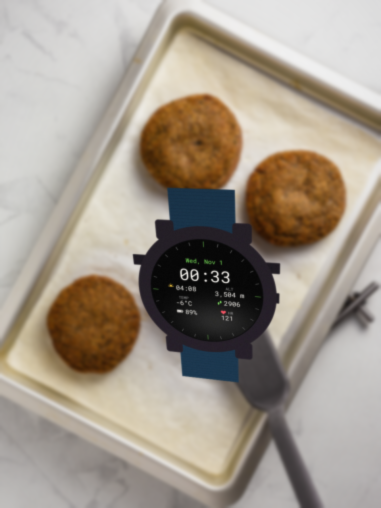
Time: {"hour": 0, "minute": 33}
